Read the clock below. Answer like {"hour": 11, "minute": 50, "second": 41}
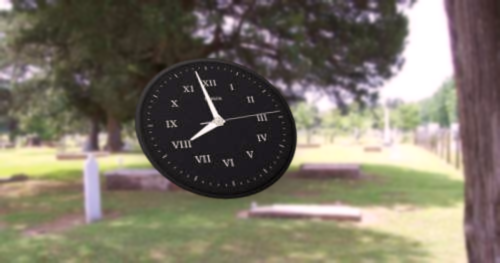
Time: {"hour": 7, "minute": 58, "second": 14}
